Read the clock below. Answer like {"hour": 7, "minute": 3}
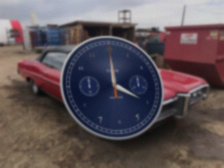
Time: {"hour": 4, "minute": 0}
